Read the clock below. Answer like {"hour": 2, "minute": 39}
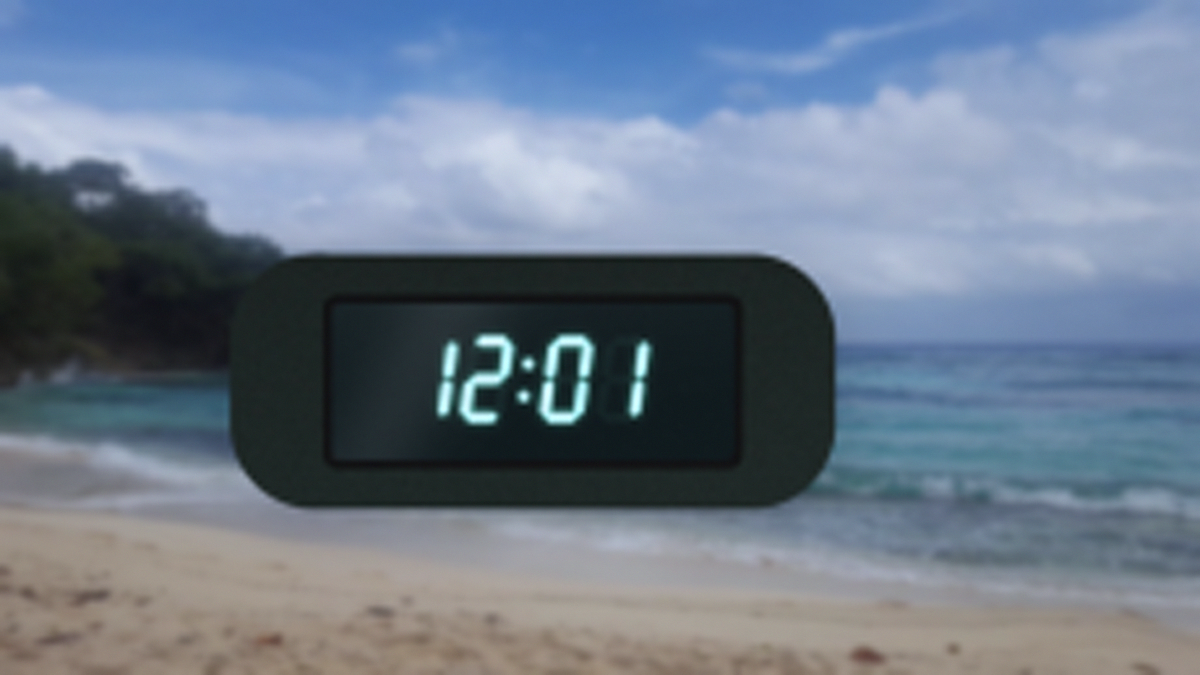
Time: {"hour": 12, "minute": 1}
